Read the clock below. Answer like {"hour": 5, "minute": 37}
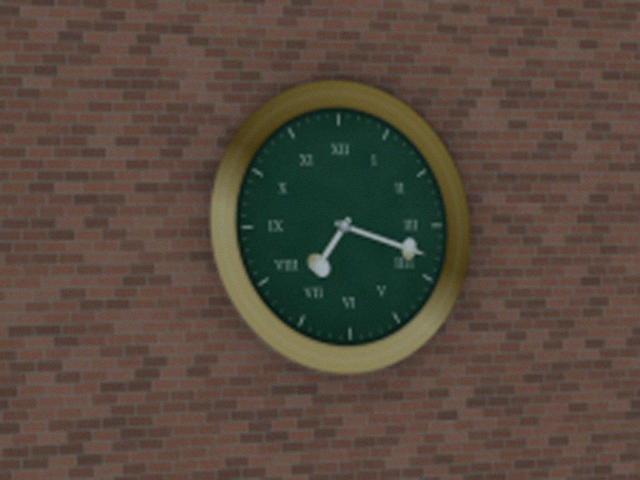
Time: {"hour": 7, "minute": 18}
